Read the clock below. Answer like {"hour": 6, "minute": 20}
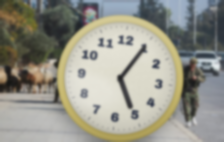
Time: {"hour": 5, "minute": 5}
